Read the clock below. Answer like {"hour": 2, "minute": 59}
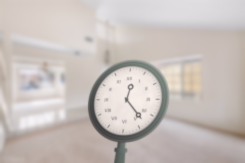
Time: {"hour": 12, "minute": 23}
